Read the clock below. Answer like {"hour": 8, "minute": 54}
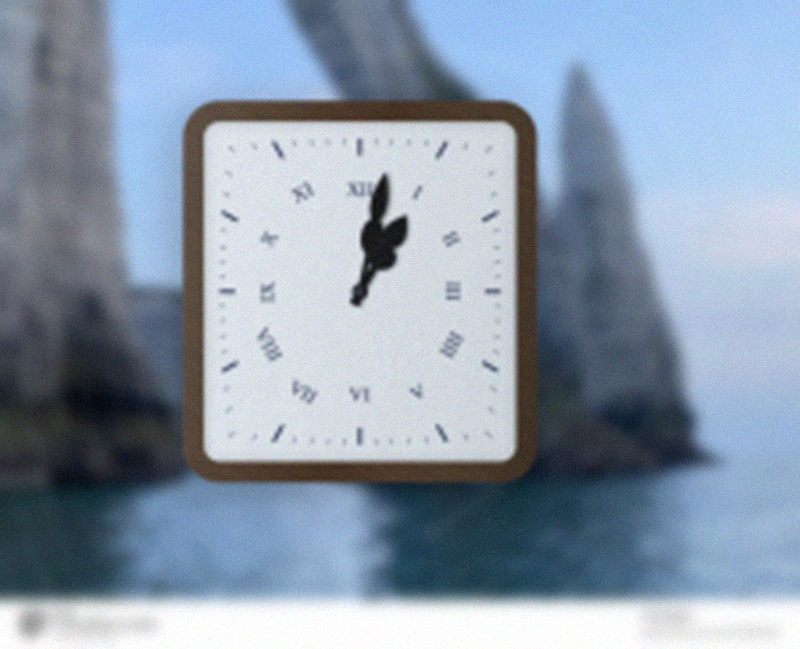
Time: {"hour": 1, "minute": 2}
